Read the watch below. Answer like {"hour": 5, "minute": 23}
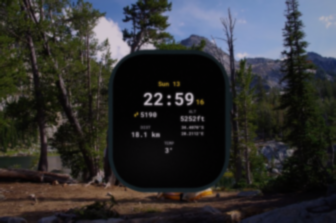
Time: {"hour": 22, "minute": 59}
